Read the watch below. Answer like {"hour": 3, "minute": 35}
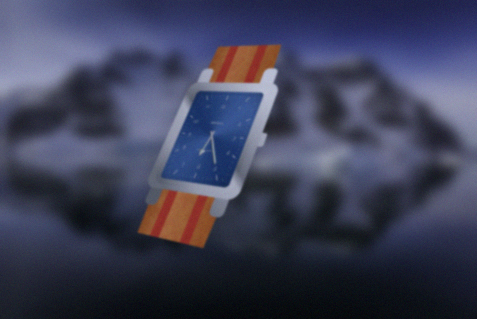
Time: {"hour": 6, "minute": 25}
